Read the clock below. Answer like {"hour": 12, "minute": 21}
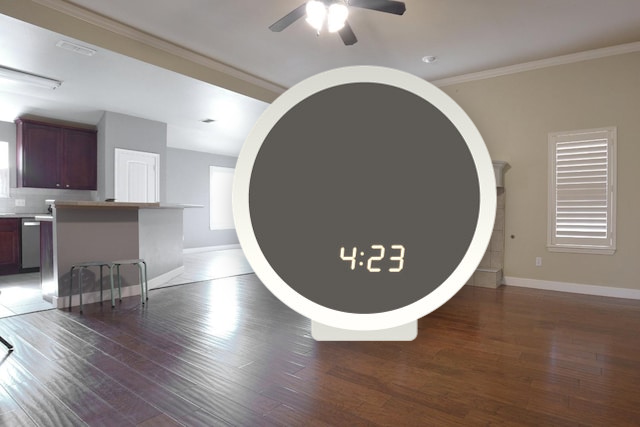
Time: {"hour": 4, "minute": 23}
